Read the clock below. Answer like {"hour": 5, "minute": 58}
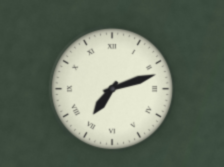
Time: {"hour": 7, "minute": 12}
